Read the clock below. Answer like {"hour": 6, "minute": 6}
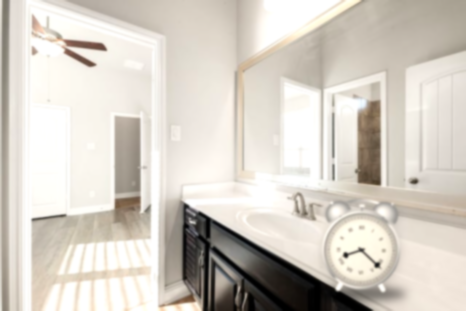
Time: {"hour": 8, "minute": 22}
